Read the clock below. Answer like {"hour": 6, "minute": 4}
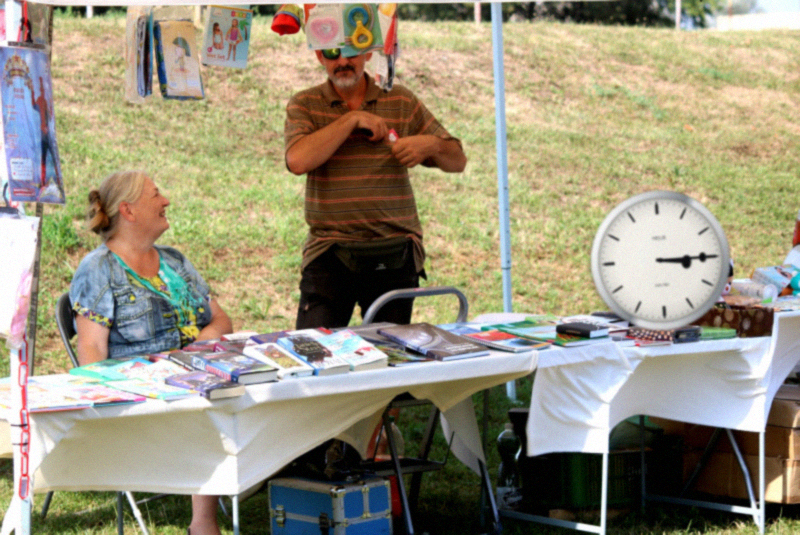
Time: {"hour": 3, "minute": 15}
